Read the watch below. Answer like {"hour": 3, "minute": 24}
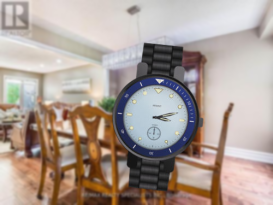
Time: {"hour": 3, "minute": 12}
